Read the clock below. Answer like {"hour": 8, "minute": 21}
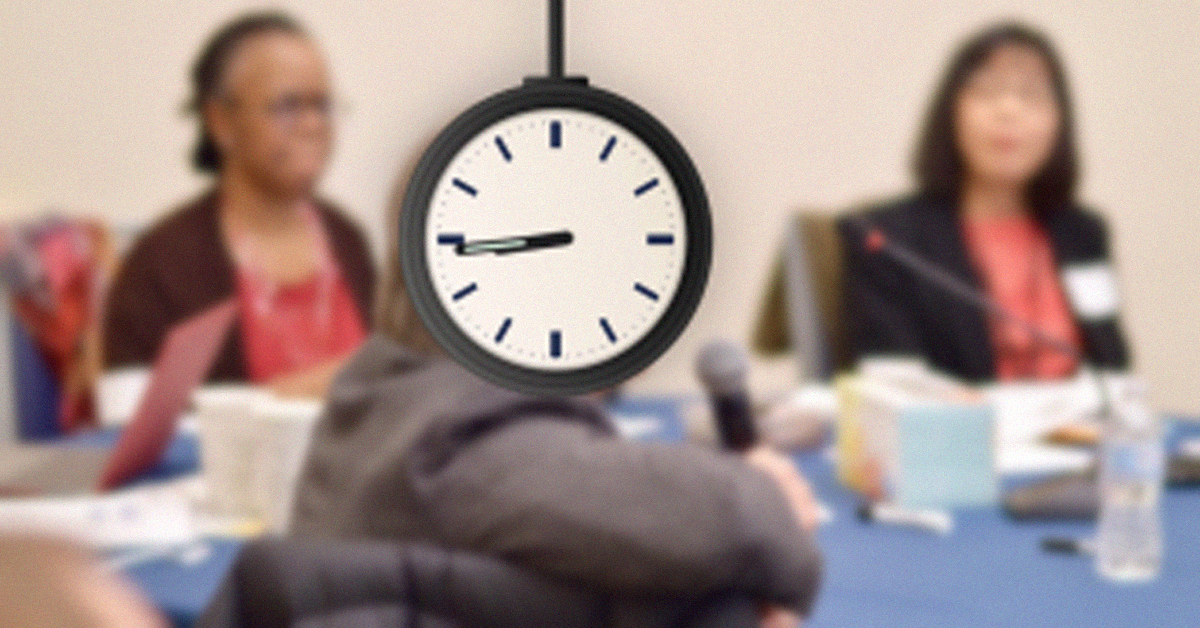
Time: {"hour": 8, "minute": 44}
